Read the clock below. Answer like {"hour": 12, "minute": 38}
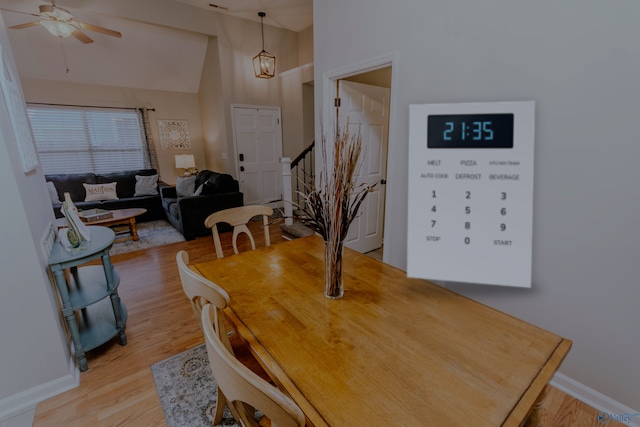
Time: {"hour": 21, "minute": 35}
